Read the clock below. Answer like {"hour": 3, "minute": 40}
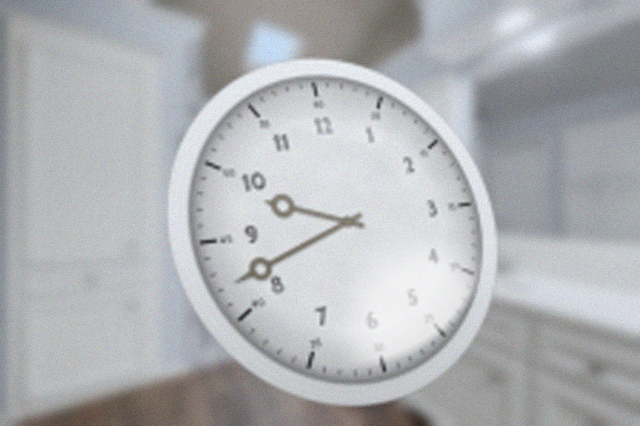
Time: {"hour": 9, "minute": 42}
